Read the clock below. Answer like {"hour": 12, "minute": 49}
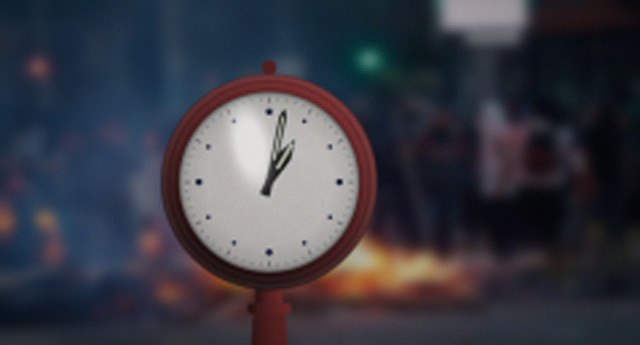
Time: {"hour": 1, "minute": 2}
